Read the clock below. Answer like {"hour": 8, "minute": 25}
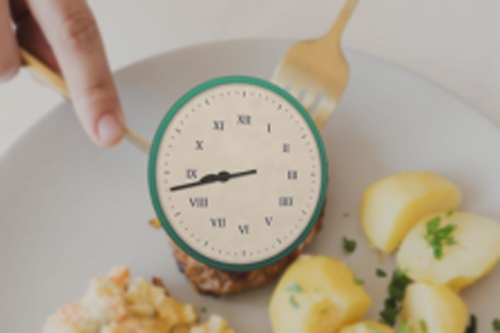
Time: {"hour": 8, "minute": 43}
